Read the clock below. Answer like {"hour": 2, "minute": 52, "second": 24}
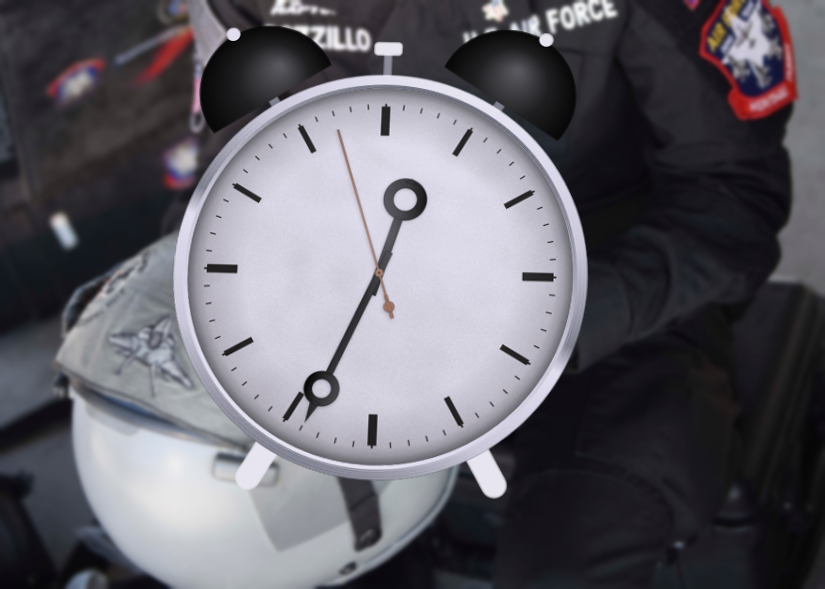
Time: {"hour": 12, "minute": 33, "second": 57}
